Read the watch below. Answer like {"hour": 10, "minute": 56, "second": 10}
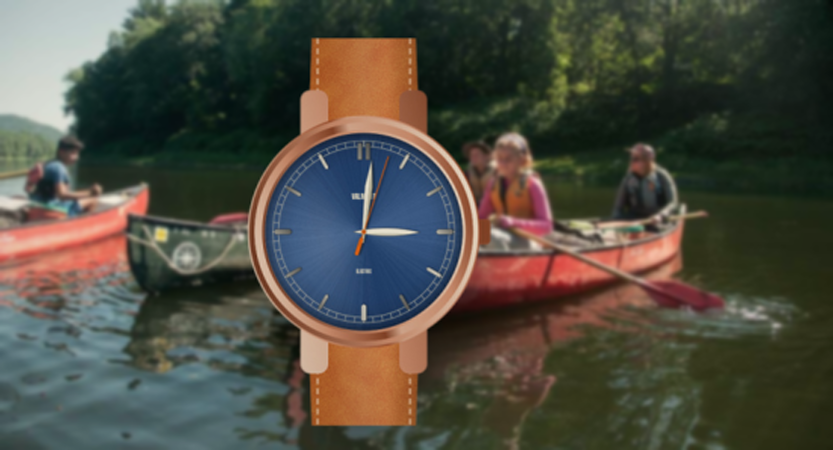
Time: {"hour": 3, "minute": 1, "second": 3}
